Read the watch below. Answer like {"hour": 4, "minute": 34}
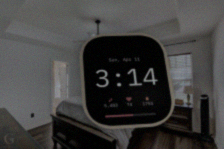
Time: {"hour": 3, "minute": 14}
